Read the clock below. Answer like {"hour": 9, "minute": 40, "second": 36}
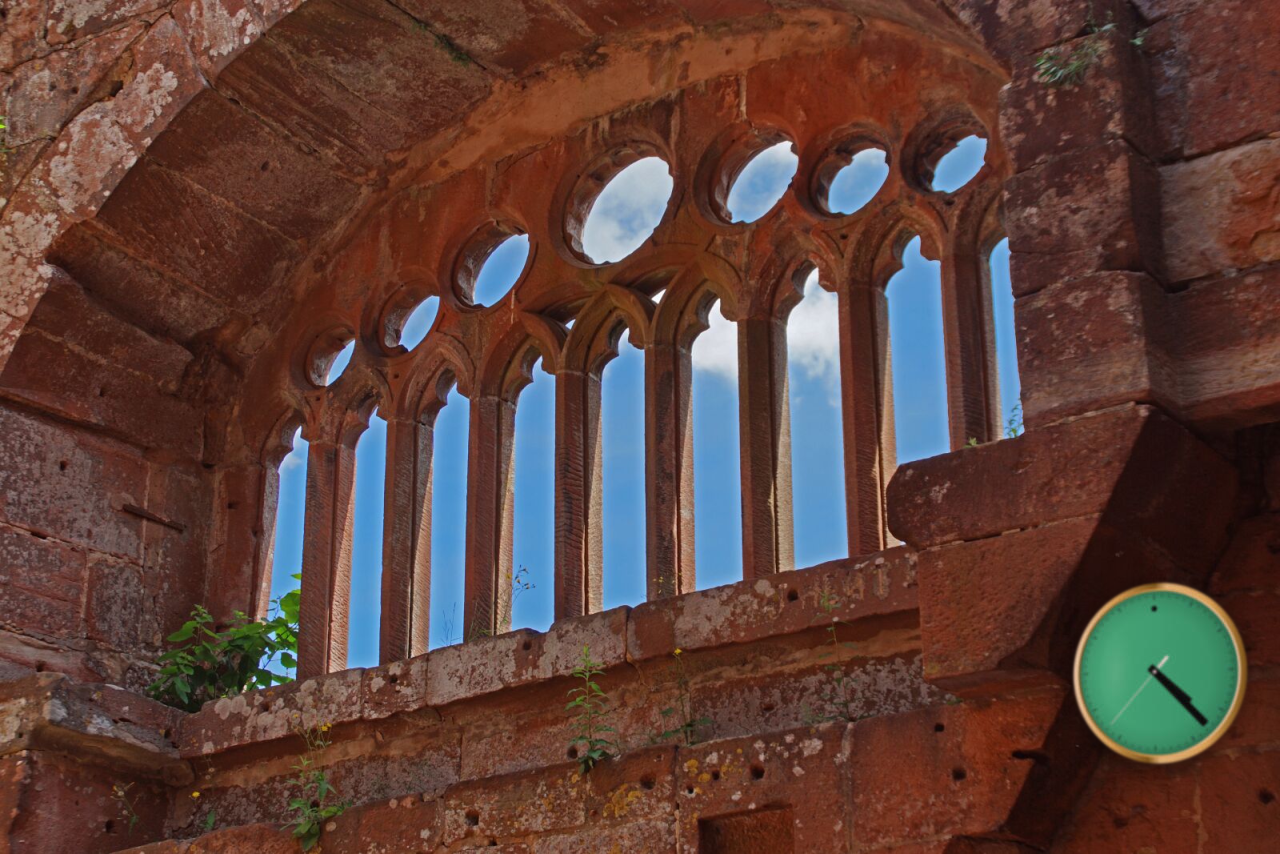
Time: {"hour": 4, "minute": 22, "second": 37}
